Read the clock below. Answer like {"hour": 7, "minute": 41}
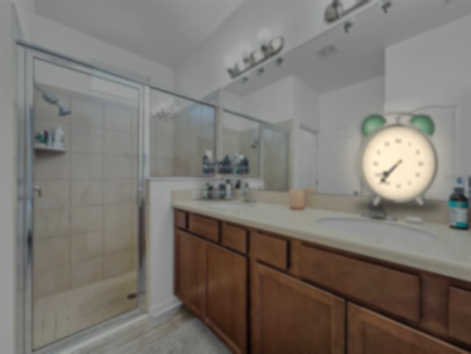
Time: {"hour": 7, "minute": 37}
